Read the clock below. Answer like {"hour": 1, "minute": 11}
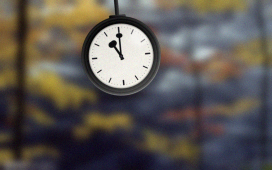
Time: {"hour": 11, "minute": 0}
